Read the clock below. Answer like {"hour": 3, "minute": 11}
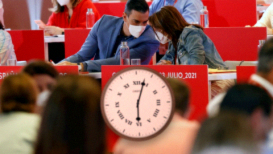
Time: {"hour": 6, "minute": 3}
